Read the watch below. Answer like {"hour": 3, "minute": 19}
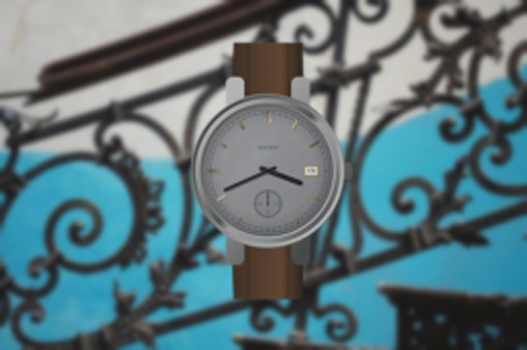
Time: {"hour": 3, "minute": 41}
